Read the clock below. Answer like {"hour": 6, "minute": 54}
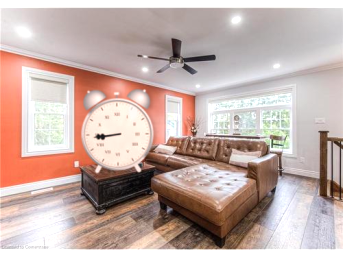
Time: {"hour": 8, "minute": 44}
